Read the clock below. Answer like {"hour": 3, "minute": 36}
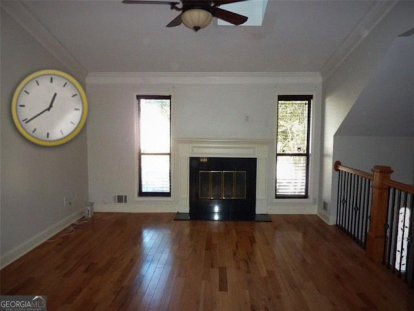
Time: {"hour": 12, "minute": 39}
